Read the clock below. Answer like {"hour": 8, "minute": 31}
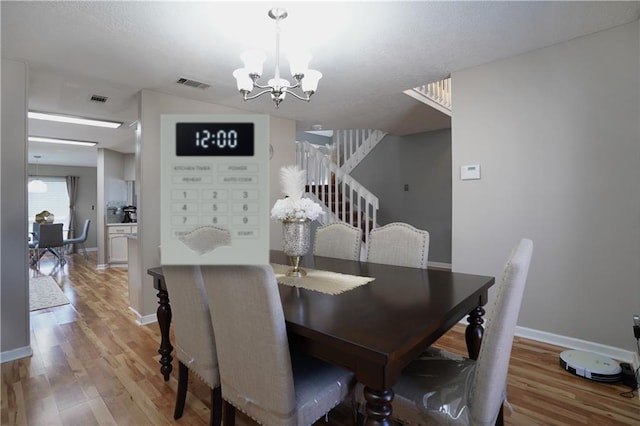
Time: {"hour": 12, "minute": 0}
